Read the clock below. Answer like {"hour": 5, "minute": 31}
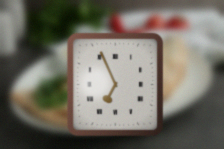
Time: {"hour": 6, "minute": 56}
